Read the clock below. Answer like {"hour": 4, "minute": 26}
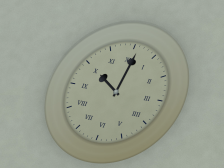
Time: {"hour": 10, "minute": 1}
